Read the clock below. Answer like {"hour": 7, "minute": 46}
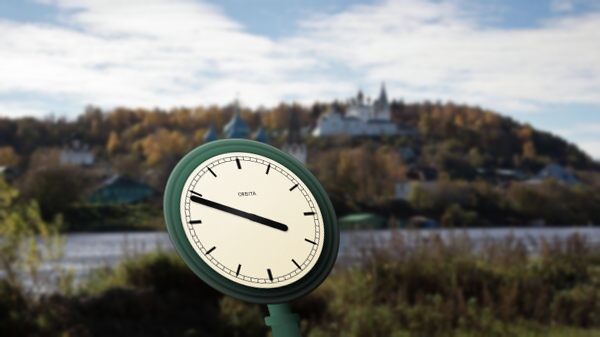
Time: {"hour": 3, "minute": 49}
